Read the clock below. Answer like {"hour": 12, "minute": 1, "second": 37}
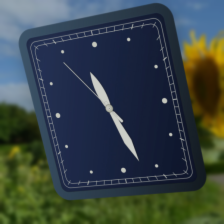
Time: {"hour": 11, "minute": 26, "second": 54}
